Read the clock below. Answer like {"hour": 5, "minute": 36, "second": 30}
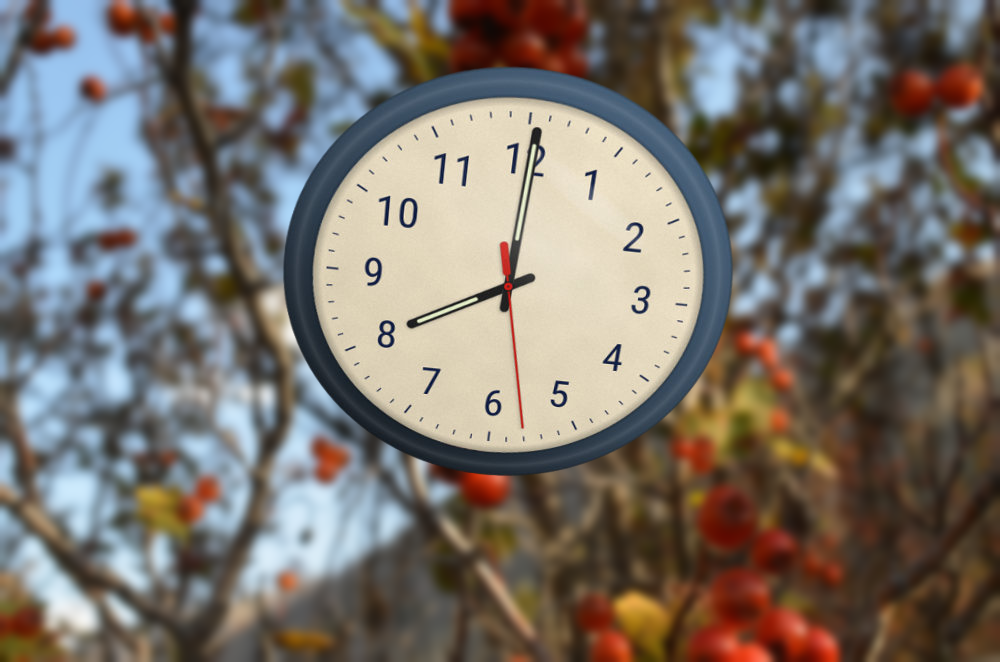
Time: {"hour": 8, "minute": 0, "second": 28}
